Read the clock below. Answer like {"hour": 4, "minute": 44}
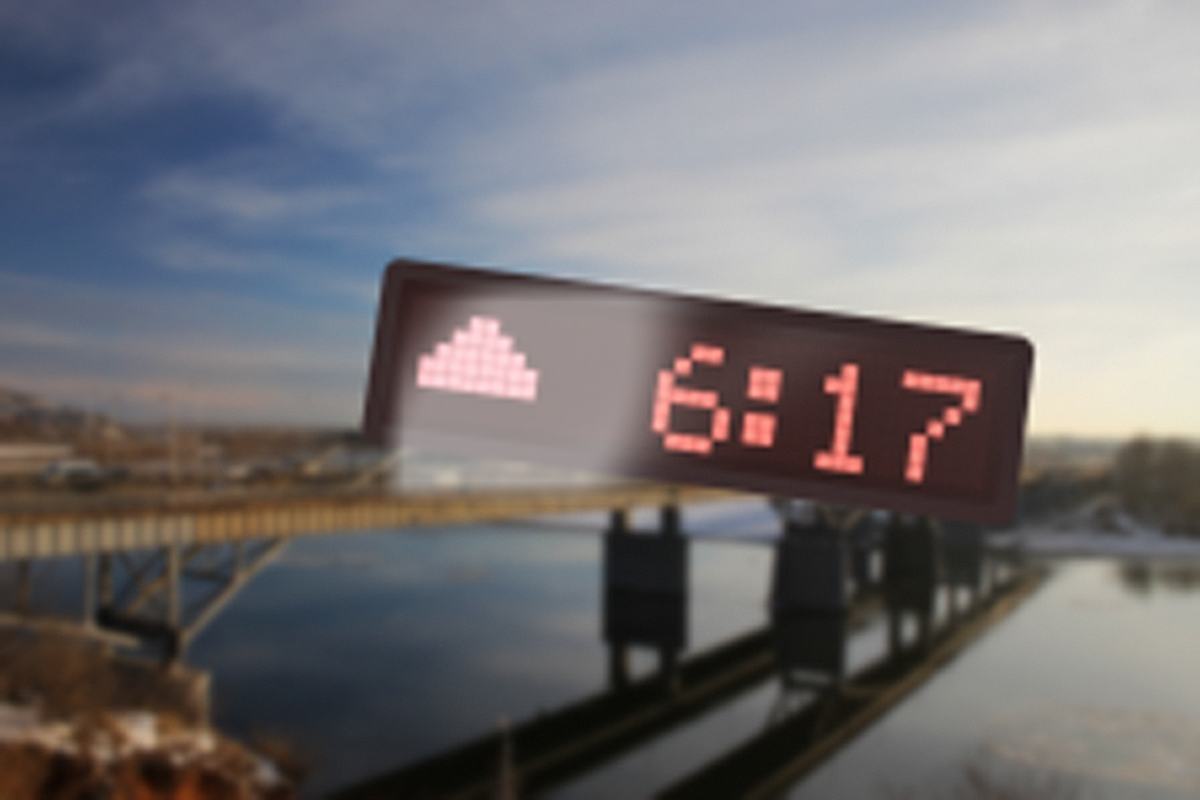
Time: {"hour": 6, "minute": 17}
